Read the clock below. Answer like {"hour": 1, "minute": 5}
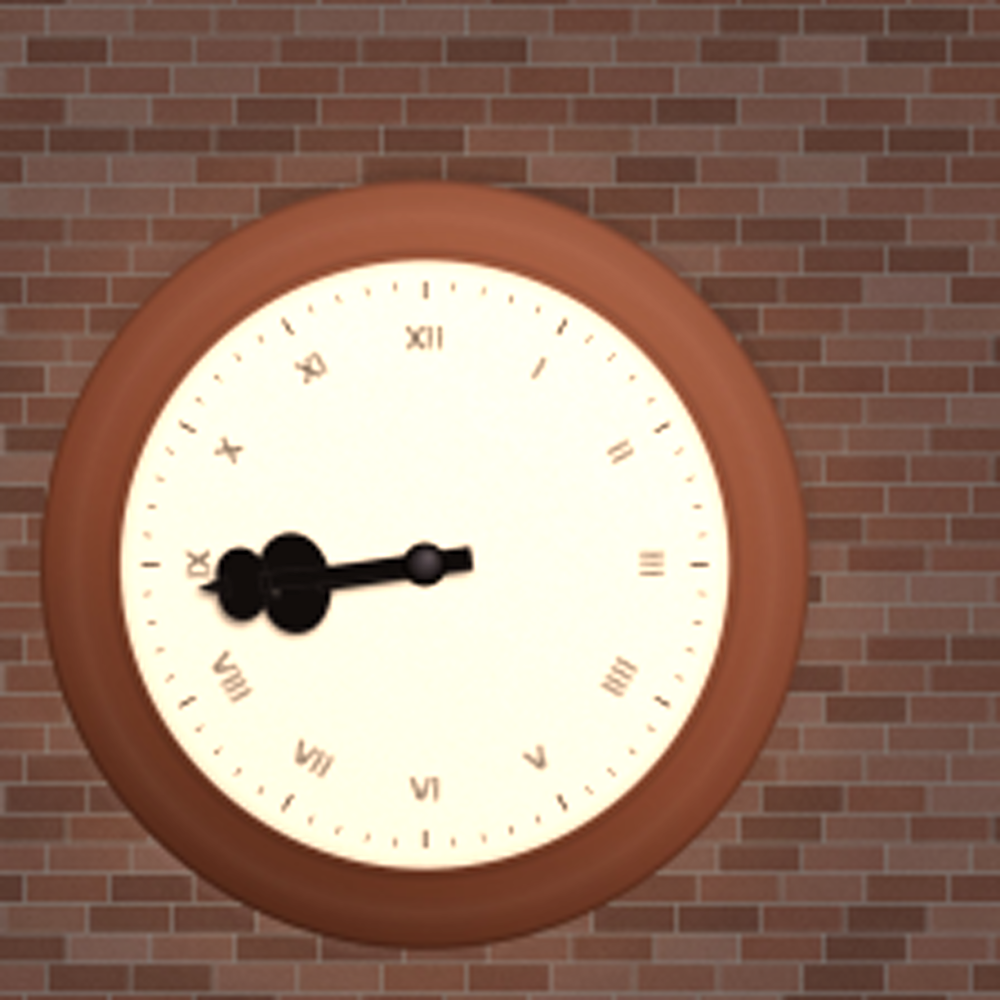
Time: {"hour": 8, "minute": 44}
